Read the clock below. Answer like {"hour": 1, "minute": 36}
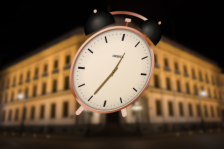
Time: {"hour": 12, "minute": 35}
